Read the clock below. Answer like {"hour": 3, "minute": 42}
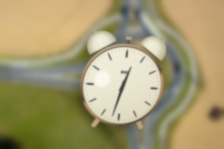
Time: {"hour": 12, "minute": 32}
